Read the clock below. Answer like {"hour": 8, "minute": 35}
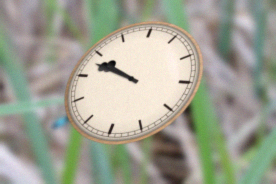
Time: {"hour": 9, "minute": 48}
